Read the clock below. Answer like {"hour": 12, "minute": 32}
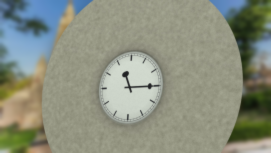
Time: {"hour": 11, "minute": 15}
